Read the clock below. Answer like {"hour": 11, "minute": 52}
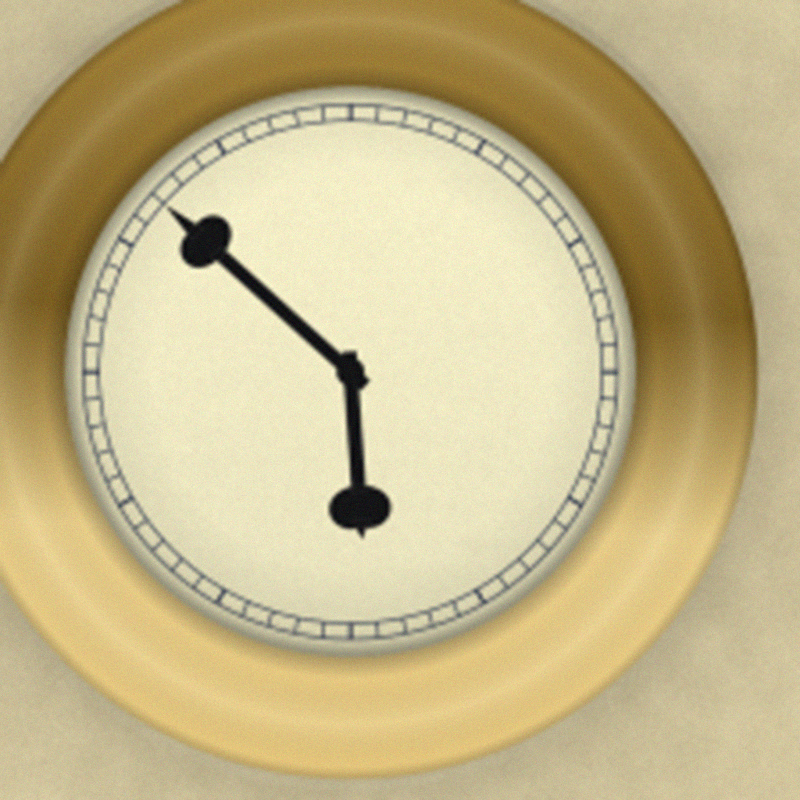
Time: {"hour": 5, "minute": 52}
